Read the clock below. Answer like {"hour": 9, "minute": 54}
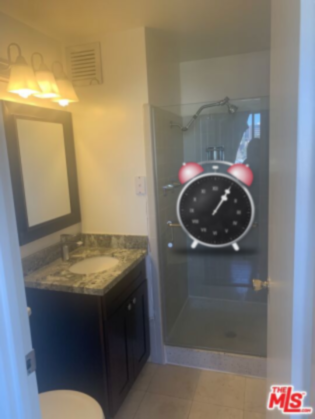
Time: {"hour": 1, "minute": 5}
